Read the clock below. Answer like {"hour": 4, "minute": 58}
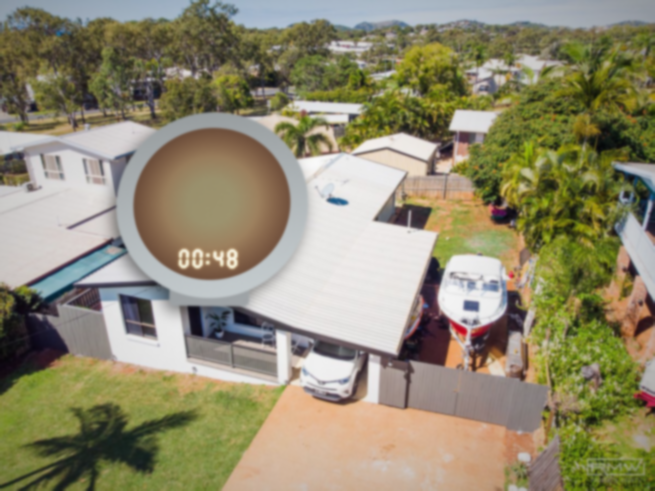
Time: {"hour": 0, "minute": 48}
